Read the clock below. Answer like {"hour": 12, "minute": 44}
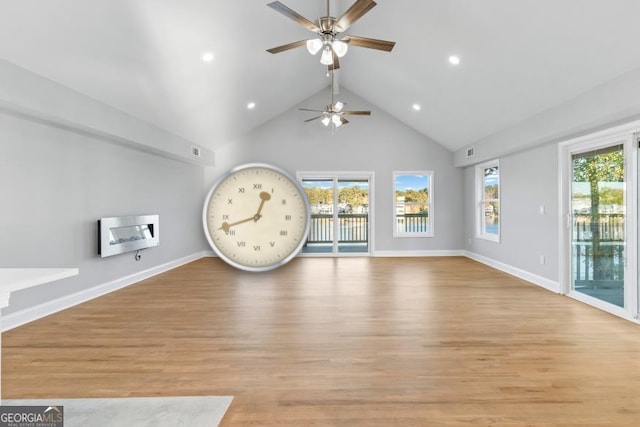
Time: {"hour": 12, "minute": 42}
